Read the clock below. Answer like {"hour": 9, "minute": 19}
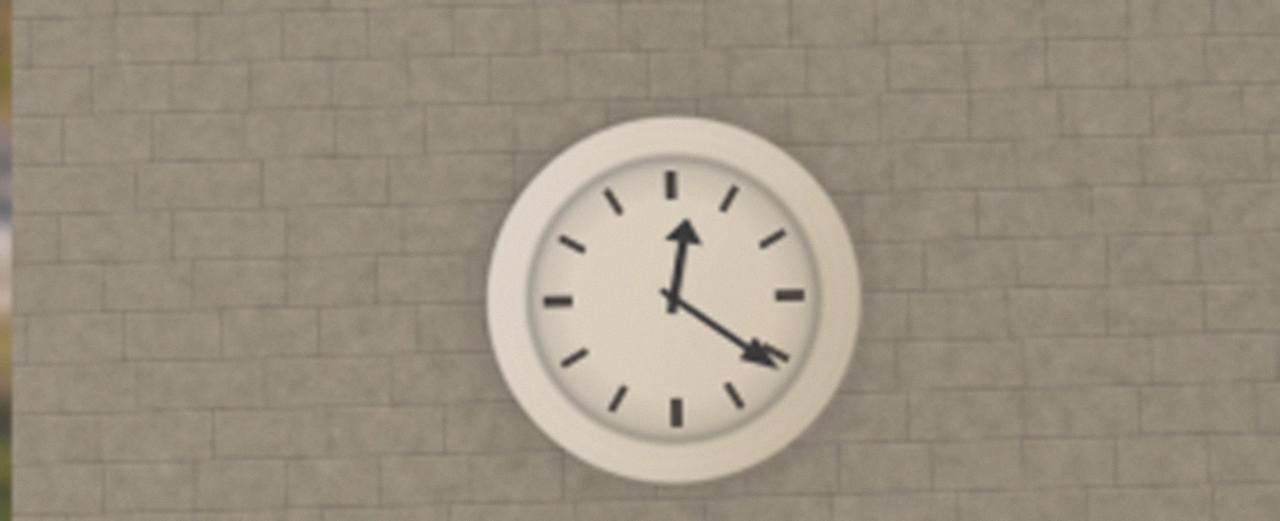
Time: {"hour": 12, "minute": 21}
